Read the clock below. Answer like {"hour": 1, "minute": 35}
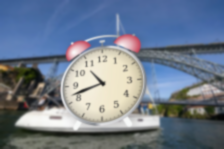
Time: {"hour": 10, "minute": 42}
